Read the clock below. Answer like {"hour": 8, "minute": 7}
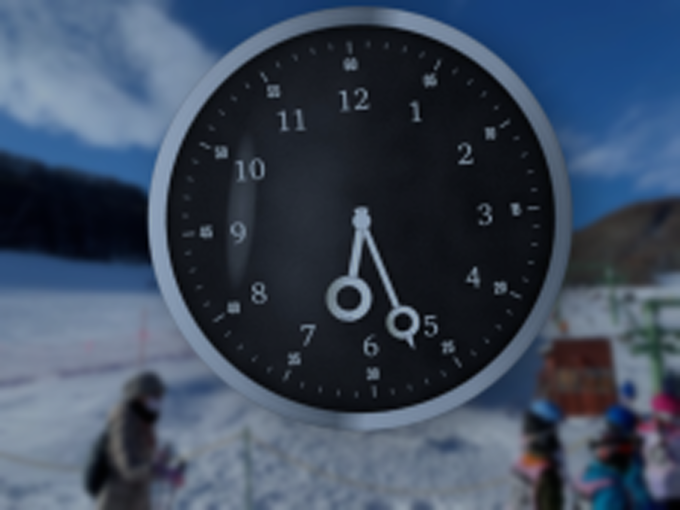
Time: {"hour": 6, "minute": 27}
